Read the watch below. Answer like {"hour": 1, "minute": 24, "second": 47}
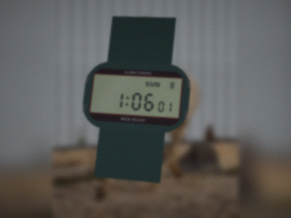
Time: {"hour": 1, "minute": 6, "second": 1}
